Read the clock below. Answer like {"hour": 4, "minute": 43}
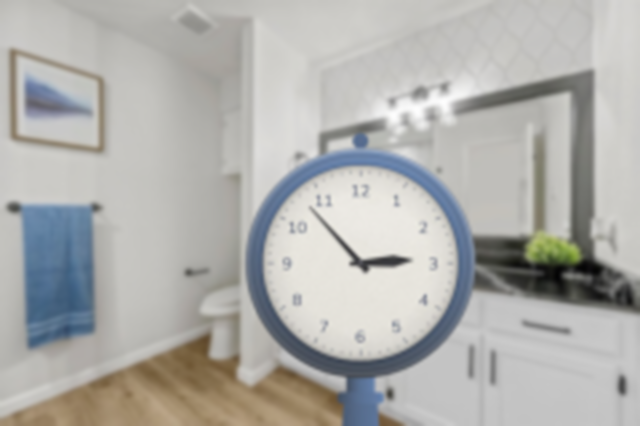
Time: {"hour": 2, "minute": 53}
